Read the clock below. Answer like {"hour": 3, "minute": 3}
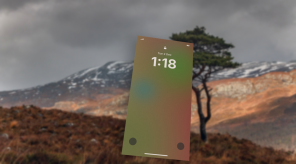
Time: {"hour": 1, "minute": 18}
